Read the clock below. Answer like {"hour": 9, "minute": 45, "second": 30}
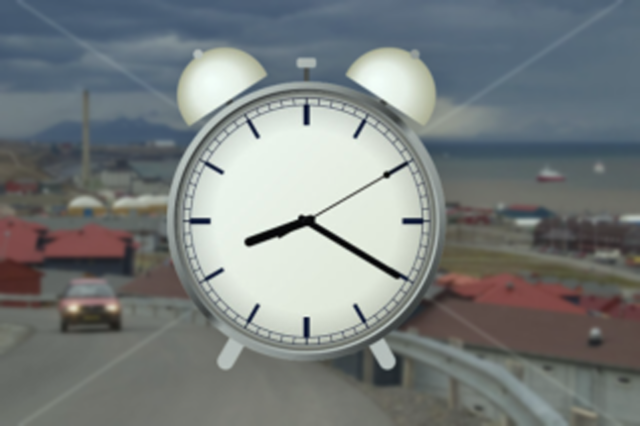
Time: {"hour": 8, "minute": 20, "second": 10}
